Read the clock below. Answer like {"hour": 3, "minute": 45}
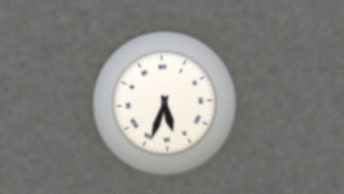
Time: {"hour": 5, "minute": 34}
